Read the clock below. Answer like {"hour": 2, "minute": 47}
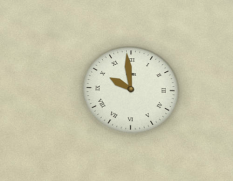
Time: {"hour": 9, "minute": 59}
